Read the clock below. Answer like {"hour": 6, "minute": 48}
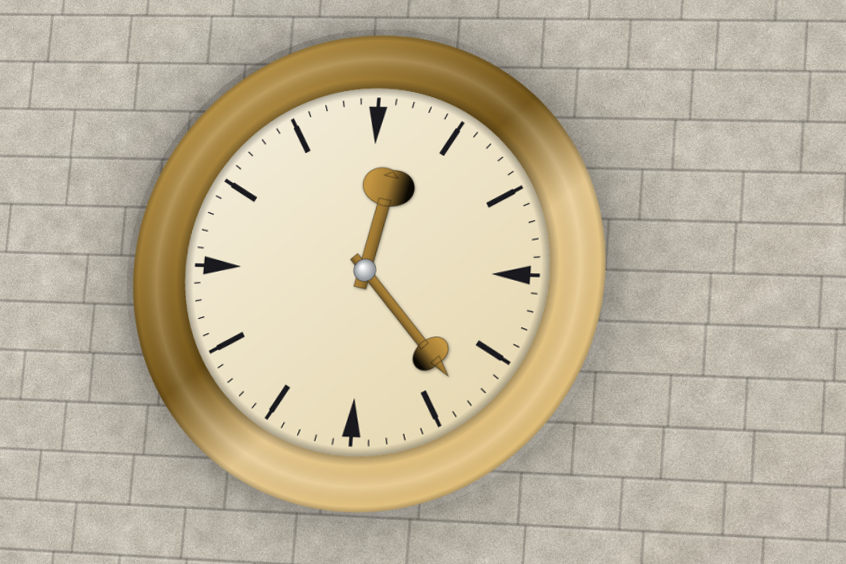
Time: {"hour": 12, "minute": 23}
